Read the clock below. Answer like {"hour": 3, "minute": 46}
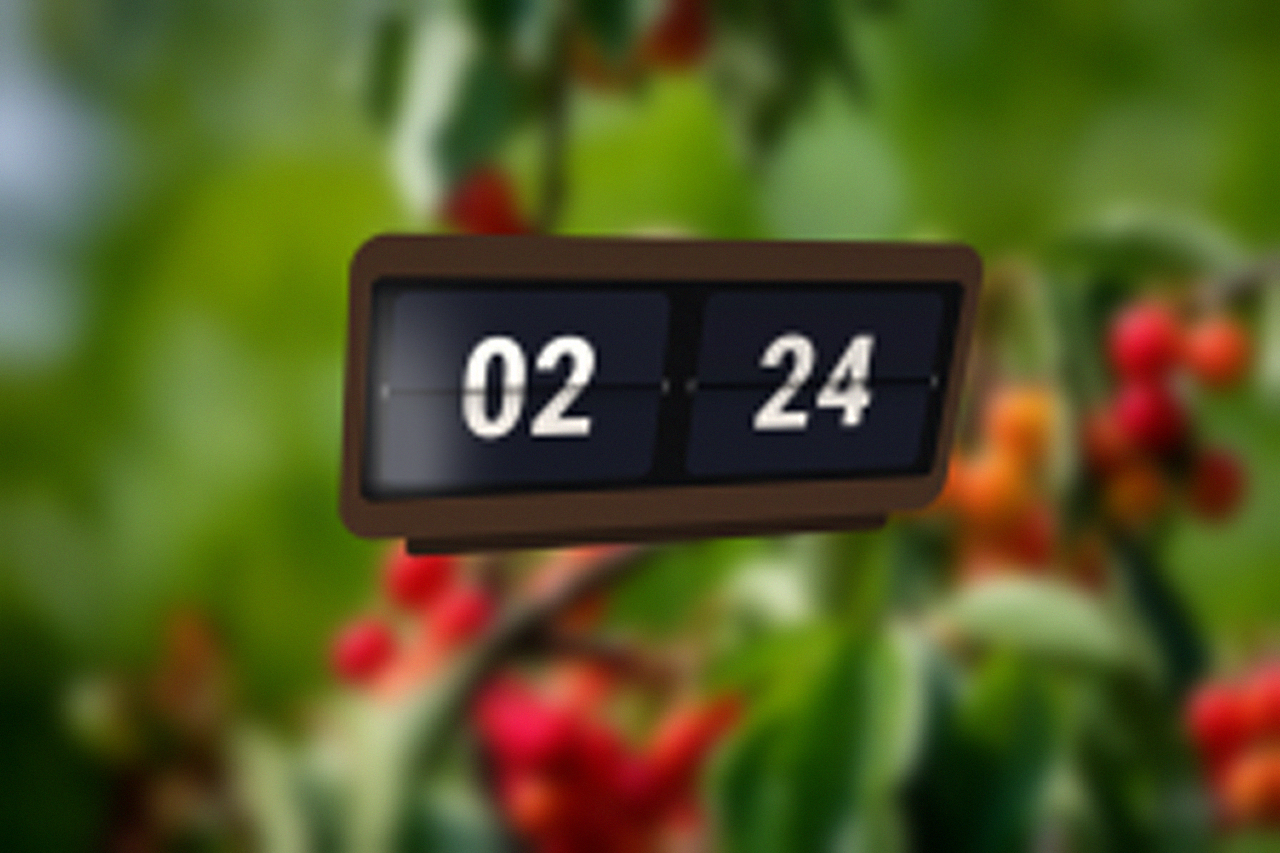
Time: {"hour": 2, "minute": 24}
